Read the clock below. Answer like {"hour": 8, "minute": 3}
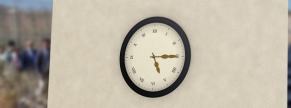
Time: {"hour": 5, "minute": 15}
